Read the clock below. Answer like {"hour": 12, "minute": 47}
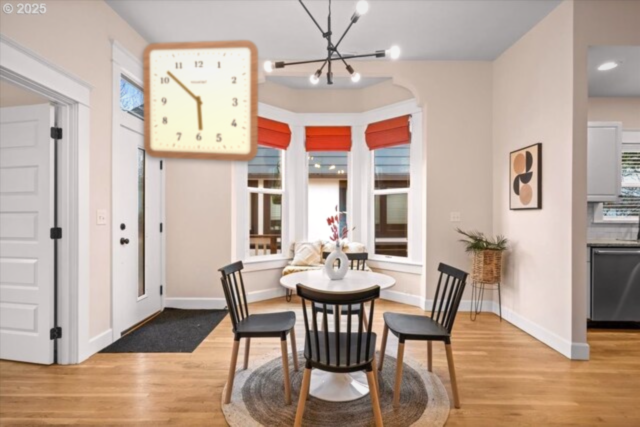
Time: {"hour": 5, "minute": 52}
